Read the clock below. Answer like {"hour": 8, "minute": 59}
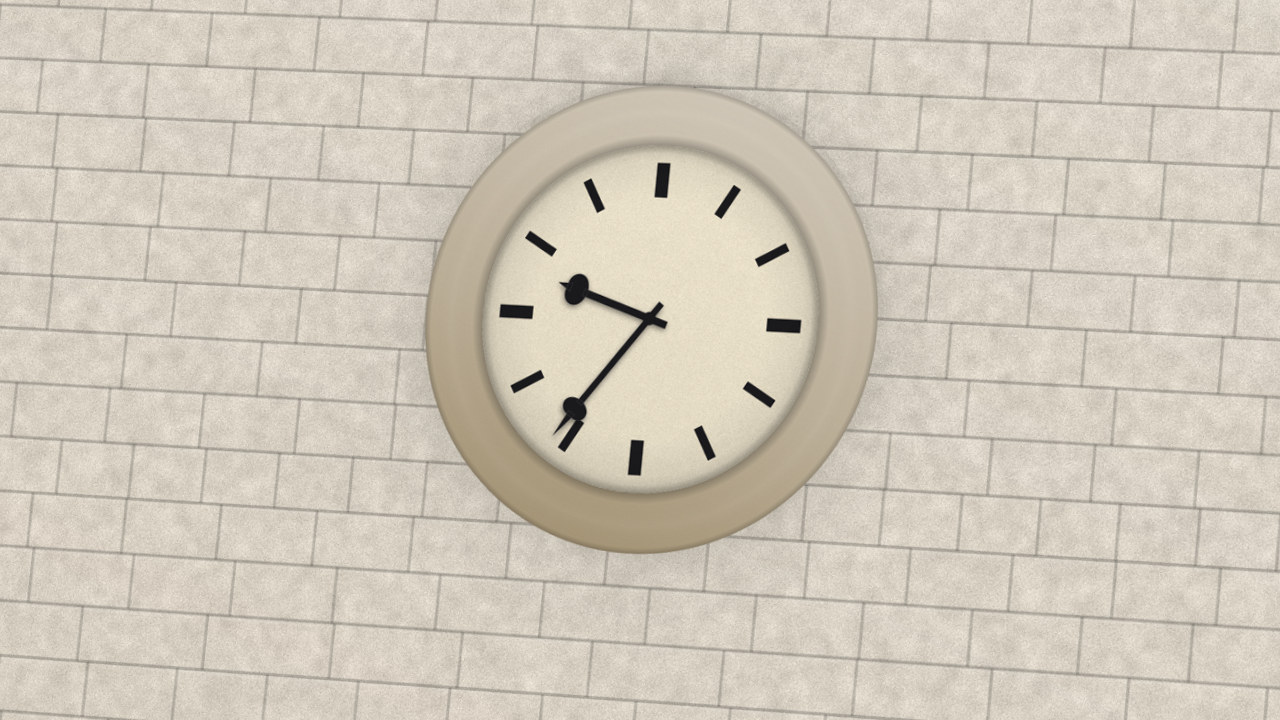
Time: {"hour": 9, "minute": 36}
